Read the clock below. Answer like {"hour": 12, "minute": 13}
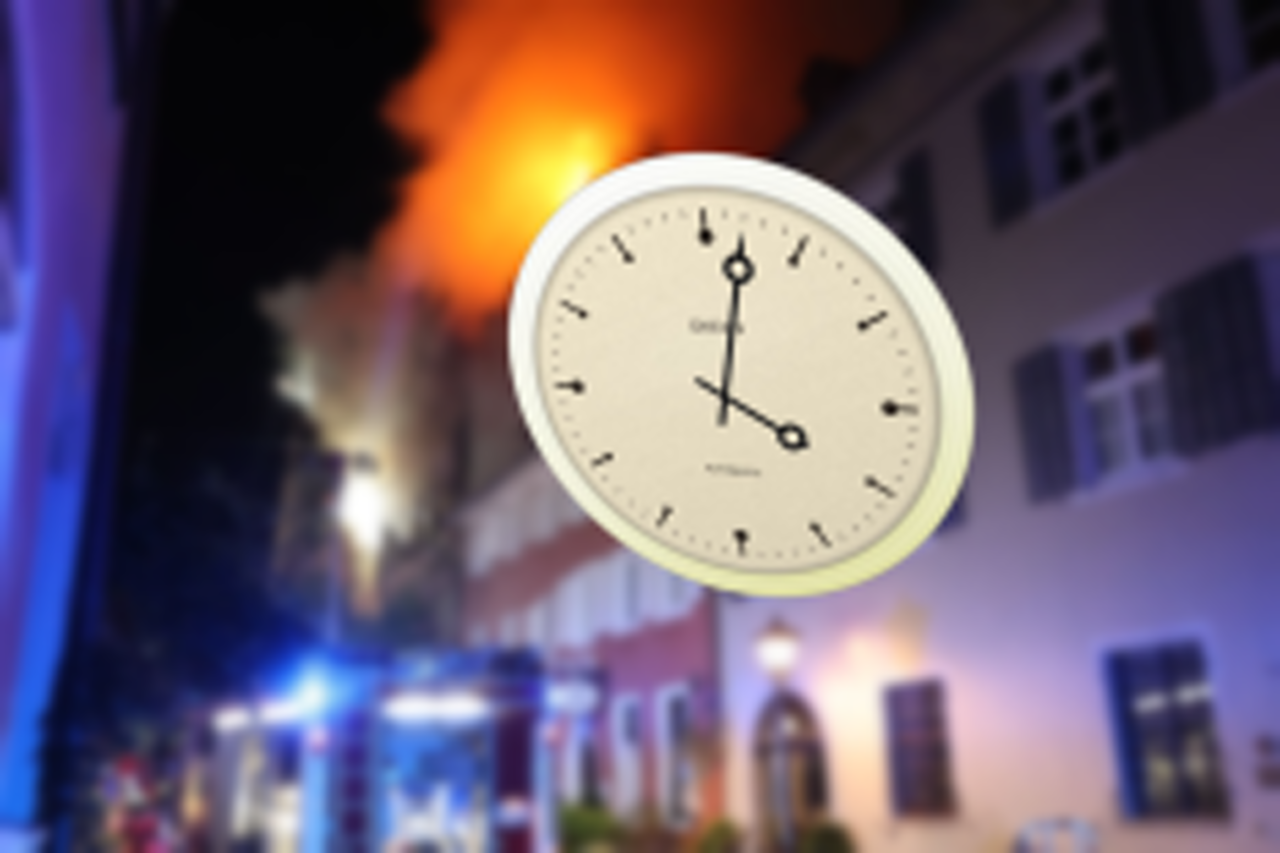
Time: {"hour": 4, "minute": 2}
